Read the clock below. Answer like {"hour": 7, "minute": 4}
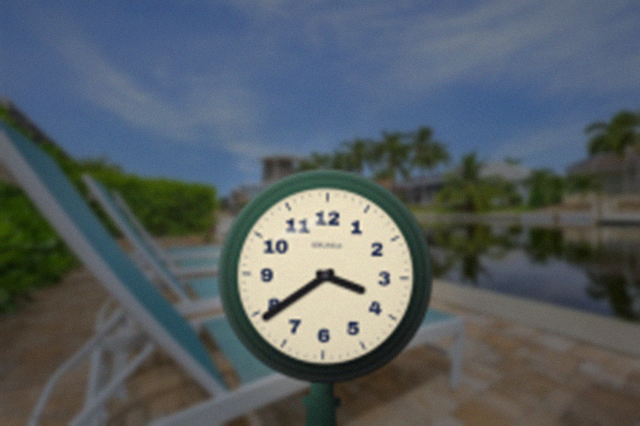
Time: {"hour": 3, "minute": 39}
